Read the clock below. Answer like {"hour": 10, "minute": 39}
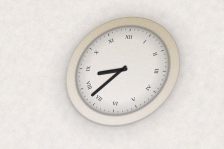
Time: {"hour": 8, "minute": 37}
